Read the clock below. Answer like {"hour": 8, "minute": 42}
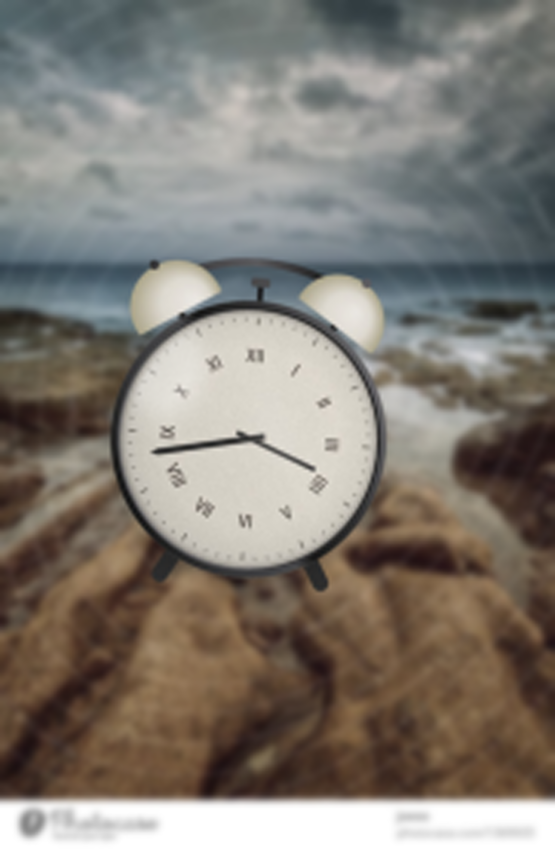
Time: {"hour": 3, "minute": 43}
